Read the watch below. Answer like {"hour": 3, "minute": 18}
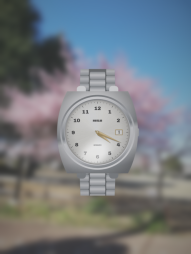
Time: {"hour": 4, "minute": 19}
